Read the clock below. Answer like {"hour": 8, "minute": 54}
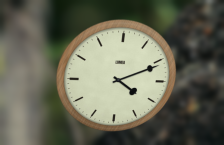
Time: {"hour": 4, "minute": 11}
